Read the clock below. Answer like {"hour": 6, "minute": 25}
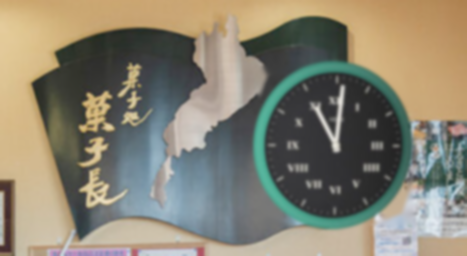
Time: {"hour": 11, "minute": 1}
